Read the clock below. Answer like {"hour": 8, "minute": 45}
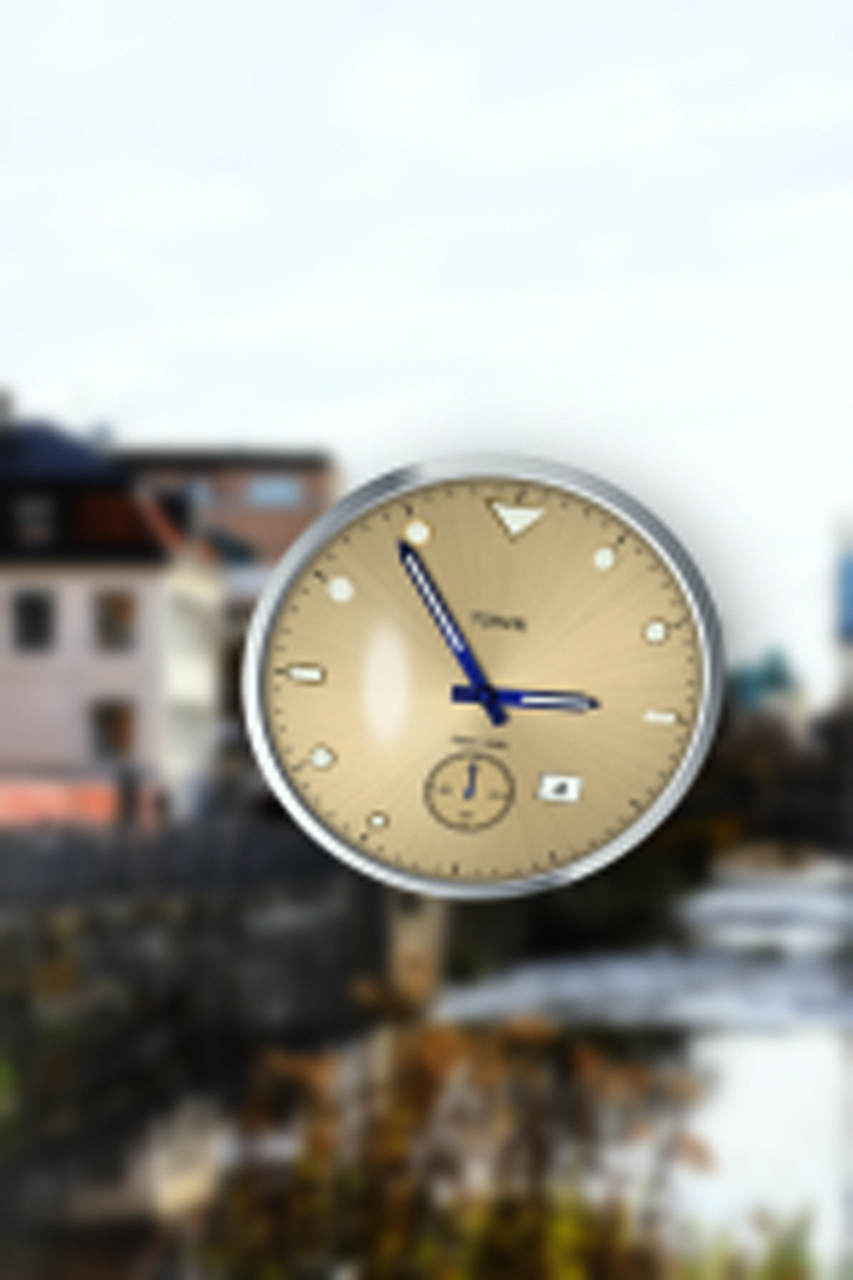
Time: {"hour": 2, "minute": 54}
